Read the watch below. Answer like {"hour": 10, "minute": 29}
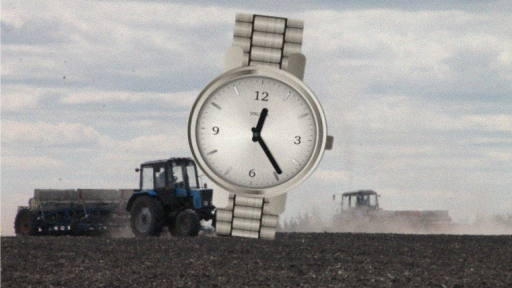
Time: {"hour": 12, "minute": 24}
